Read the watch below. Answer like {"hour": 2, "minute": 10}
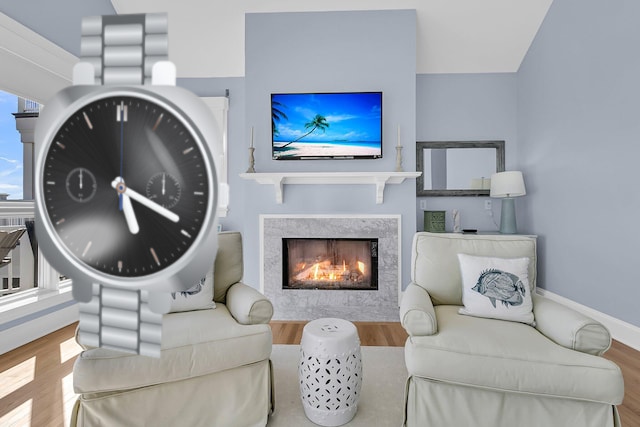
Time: {"hour": 5, "minute": 19}
